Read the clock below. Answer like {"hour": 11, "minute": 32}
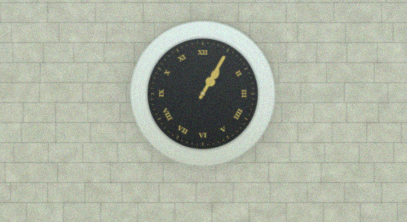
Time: {"hour": 1, "minute": 5}
